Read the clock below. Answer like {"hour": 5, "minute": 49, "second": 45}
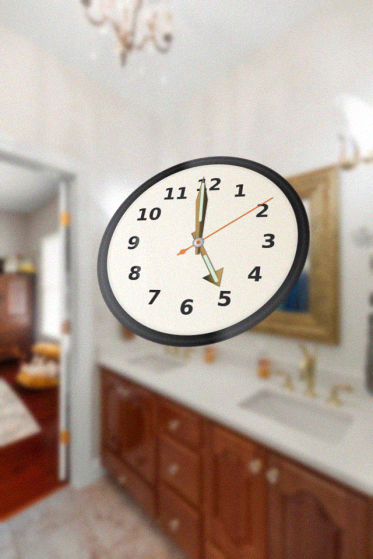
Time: {"hour": 4, "minute": 59, "second": 9}
